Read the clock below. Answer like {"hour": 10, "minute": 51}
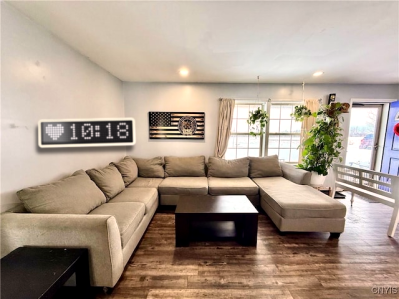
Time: {"hour": 10, "minute": 18}
